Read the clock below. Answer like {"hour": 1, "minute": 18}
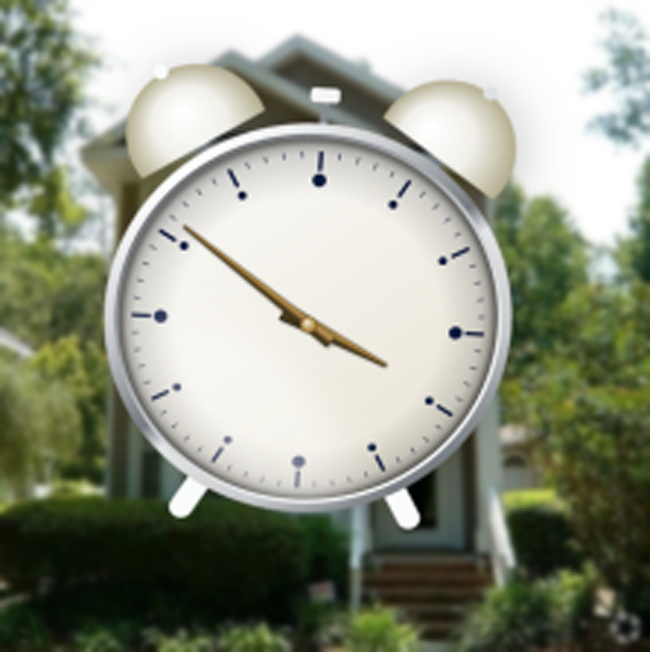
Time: {"hour": 3, "minute": 51}
